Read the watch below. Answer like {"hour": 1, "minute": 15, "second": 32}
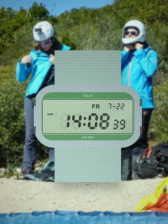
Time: {"hour": 14, "minute": 8, "second": 39}
